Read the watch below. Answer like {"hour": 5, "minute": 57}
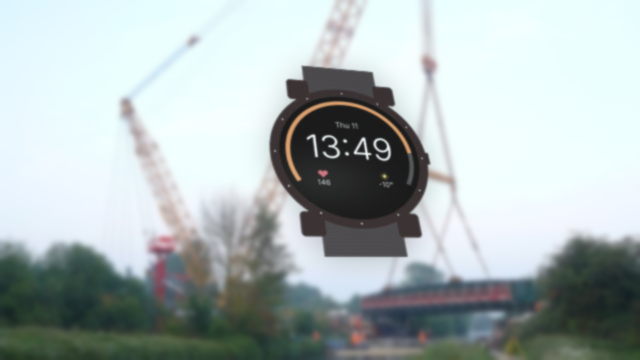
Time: {"hour": 13, "minute": 49}
